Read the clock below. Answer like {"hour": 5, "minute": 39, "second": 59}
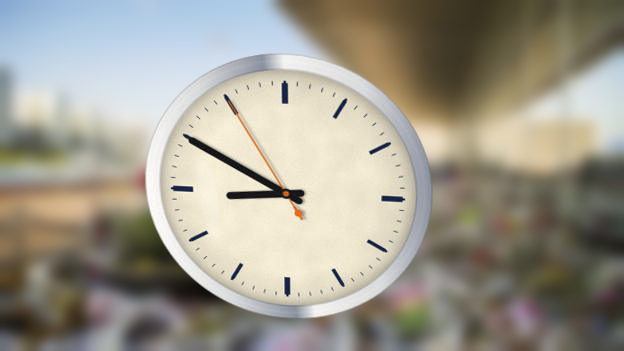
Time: {"hour": 8, "minute": 49, "second": 55}
